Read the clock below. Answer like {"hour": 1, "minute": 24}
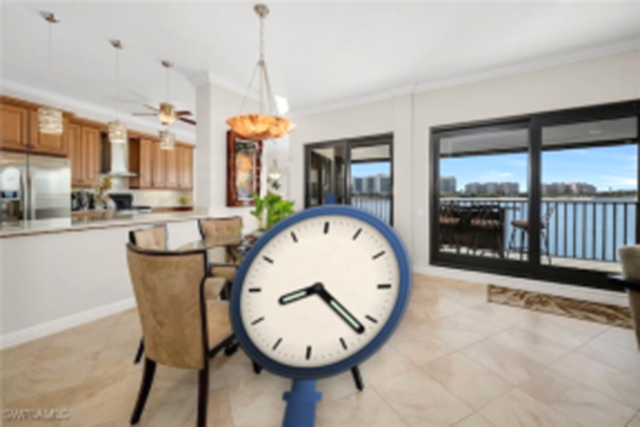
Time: {"hour": 8, "minute": 22}
